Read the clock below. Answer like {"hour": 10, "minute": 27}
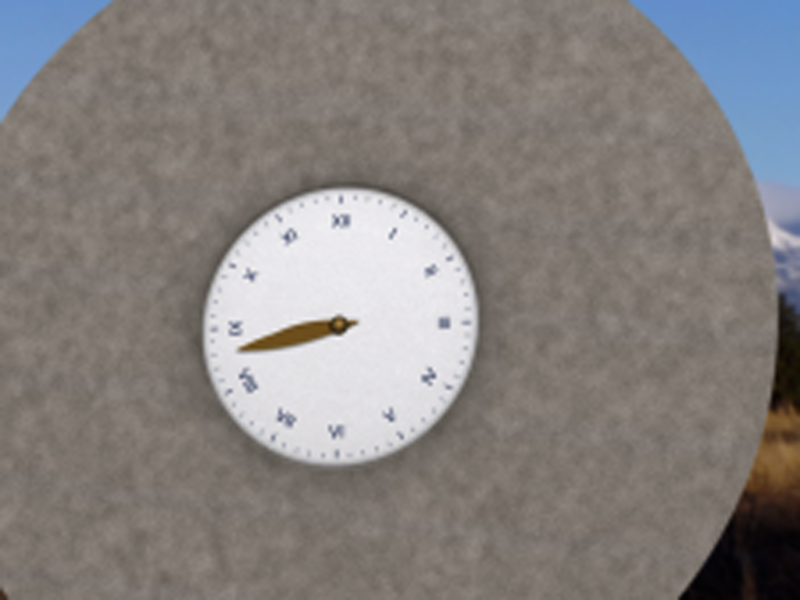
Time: {"hour": 8, "minute": 43}
